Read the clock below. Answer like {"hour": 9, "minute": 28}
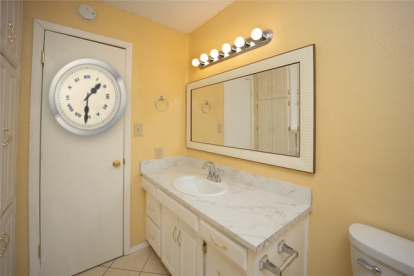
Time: {"hour": 1, "minute": 31}
